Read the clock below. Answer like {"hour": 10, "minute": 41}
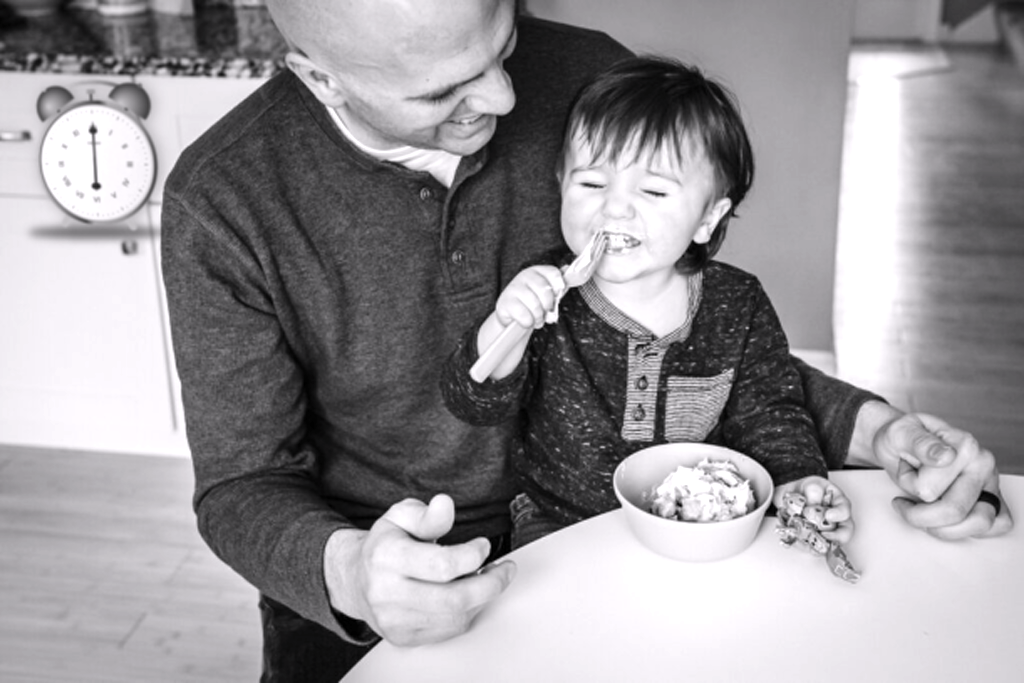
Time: {"hour": 6, "minute": 0}
